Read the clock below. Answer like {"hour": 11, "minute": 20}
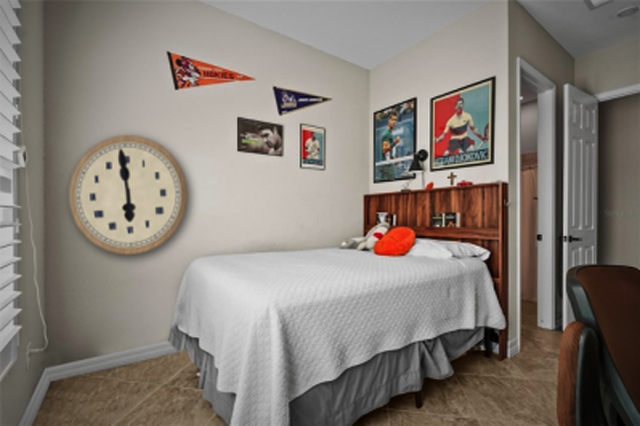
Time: {"hour": 5, "minute": 59}
